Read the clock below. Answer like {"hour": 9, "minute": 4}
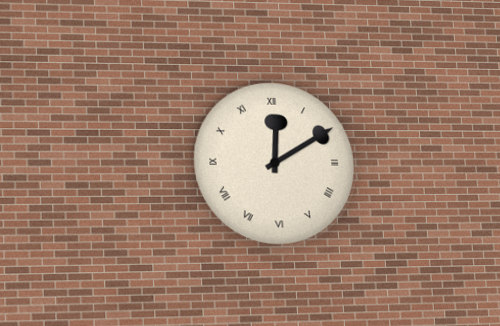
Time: {"hour": 12, "minute": 10}
